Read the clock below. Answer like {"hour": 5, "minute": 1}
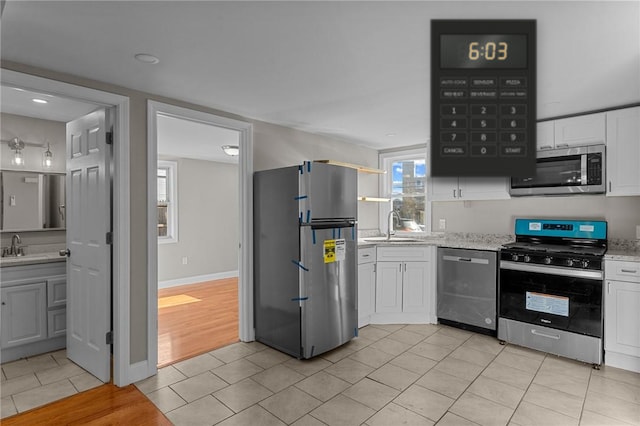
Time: {"hour": 6, "minute": 3}
